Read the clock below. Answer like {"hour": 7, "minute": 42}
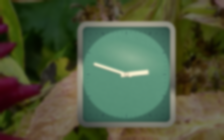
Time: {"hour": 2, "minute": 48}
